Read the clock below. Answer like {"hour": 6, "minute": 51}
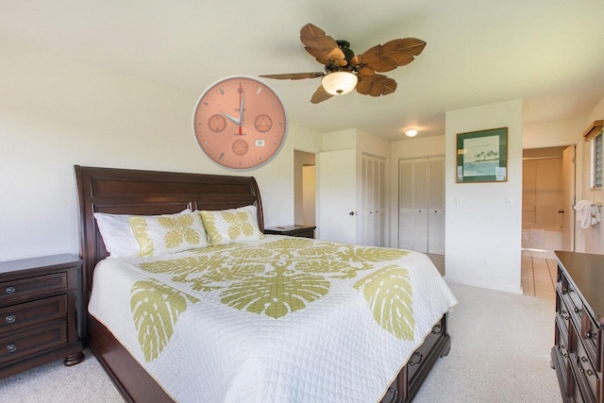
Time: {"hour": 10, "minute": 1}
